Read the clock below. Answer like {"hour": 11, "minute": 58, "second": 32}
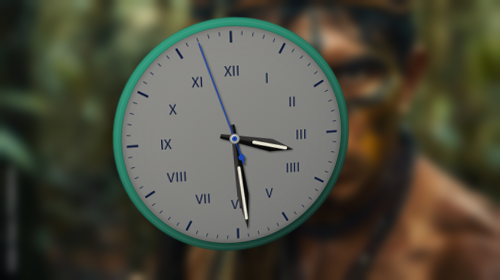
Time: {"hour": 3, "minute": 28, "second": 57}
